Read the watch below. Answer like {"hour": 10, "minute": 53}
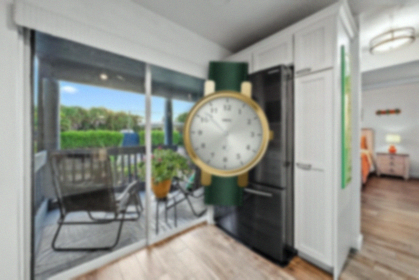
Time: {"hour": 5, "minute": 52}
